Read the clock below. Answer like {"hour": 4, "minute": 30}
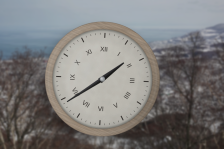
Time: {"hour": 1, "minute": 39}
